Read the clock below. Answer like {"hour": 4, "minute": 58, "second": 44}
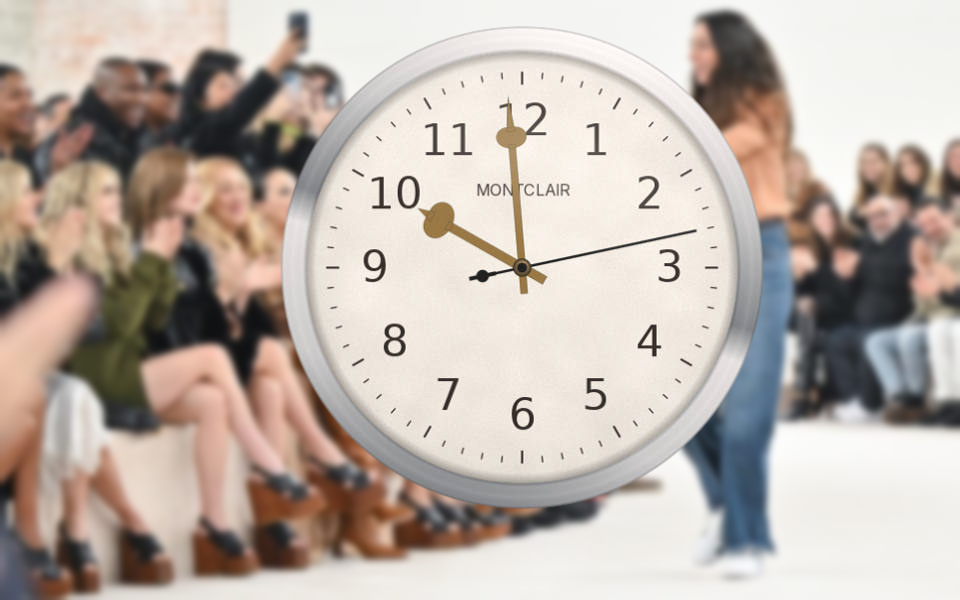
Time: {"hour": 9, "minute": 59, "second": 13}
